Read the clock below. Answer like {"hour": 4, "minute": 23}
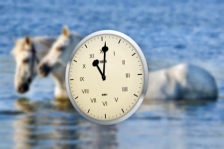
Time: {"hour": 11, "minute": 1}
